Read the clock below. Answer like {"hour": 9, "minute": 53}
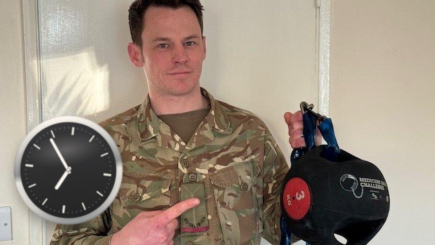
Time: {"hour": 6, "minute": 54}
